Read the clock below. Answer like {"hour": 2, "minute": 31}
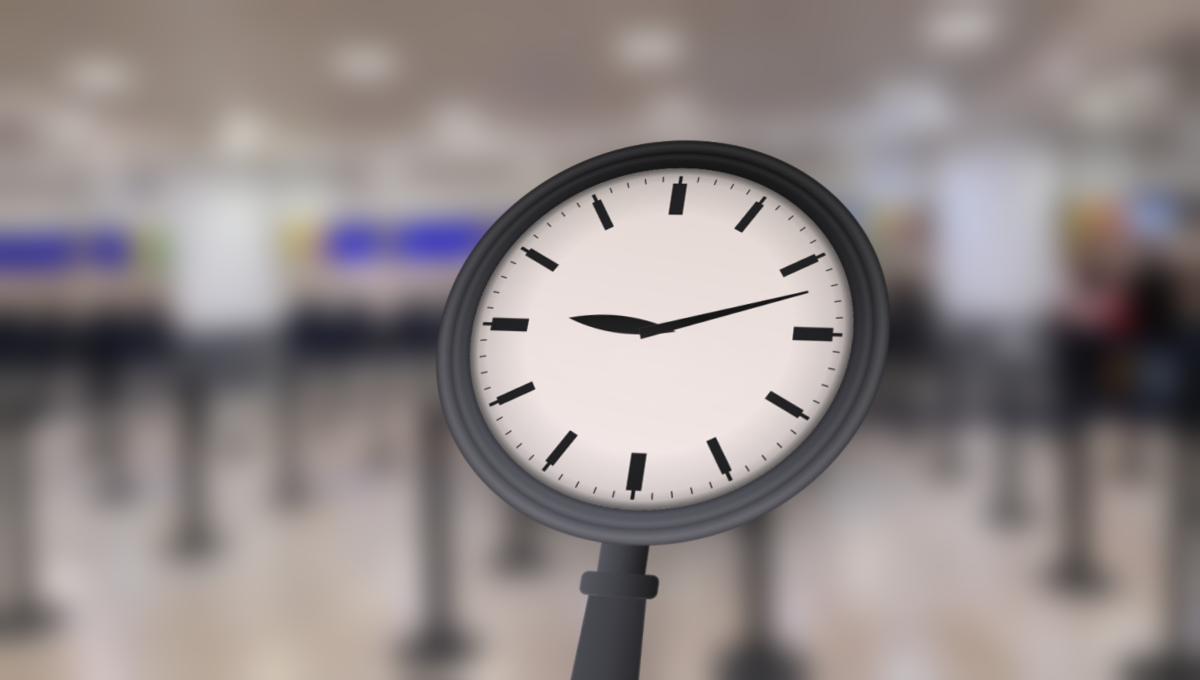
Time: {"hour": 9, "minute": 12}
